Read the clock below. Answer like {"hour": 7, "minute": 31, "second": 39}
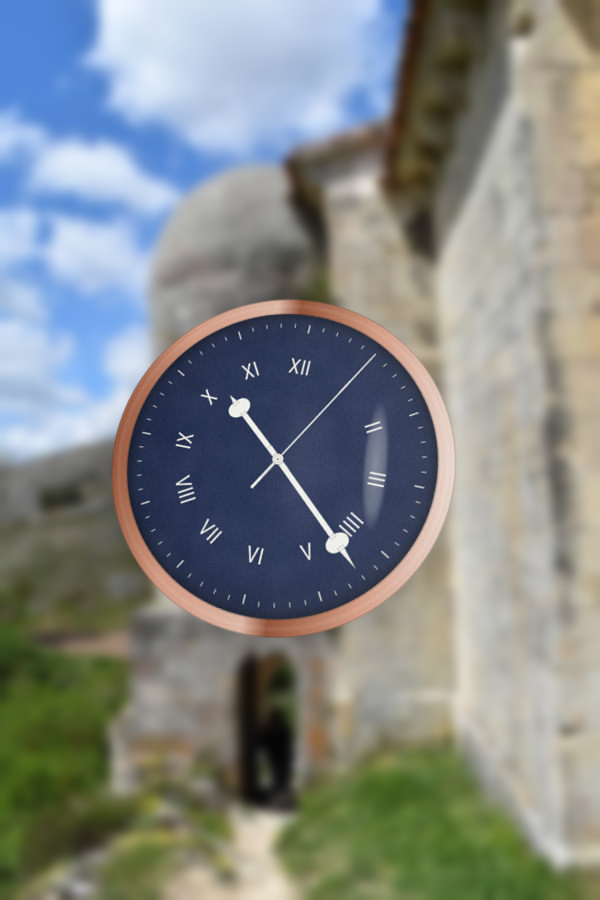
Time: {"hour": 10, "minute": 22, "second": 5}
